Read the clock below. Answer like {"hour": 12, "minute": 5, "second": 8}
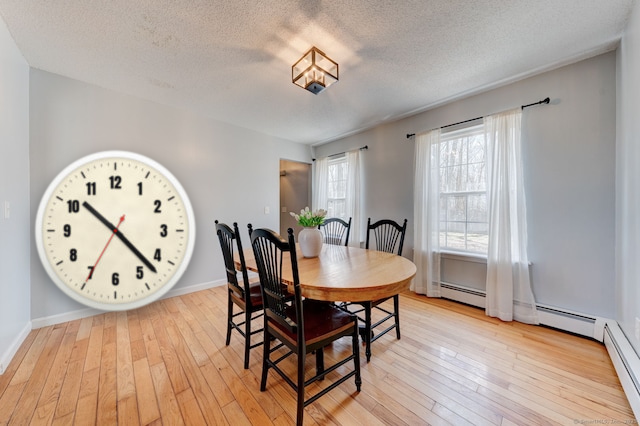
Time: {"hour": 10, "minute": 22, "second": 35}
